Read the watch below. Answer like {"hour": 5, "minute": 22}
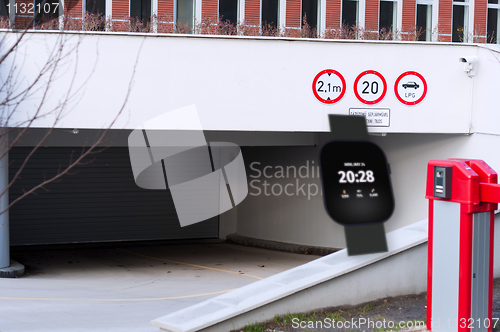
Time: {"hour": 20, "minute": 28}
